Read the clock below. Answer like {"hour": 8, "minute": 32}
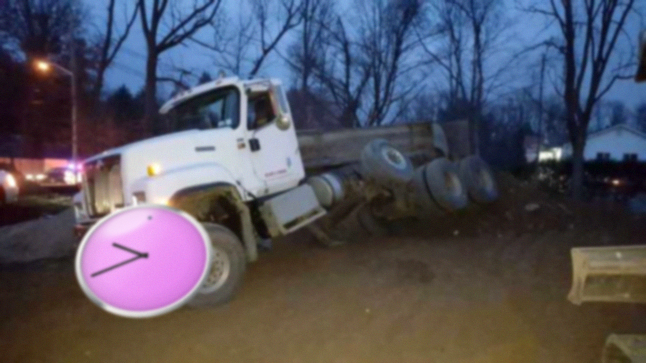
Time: {"hour": 9, "minute": 40}
